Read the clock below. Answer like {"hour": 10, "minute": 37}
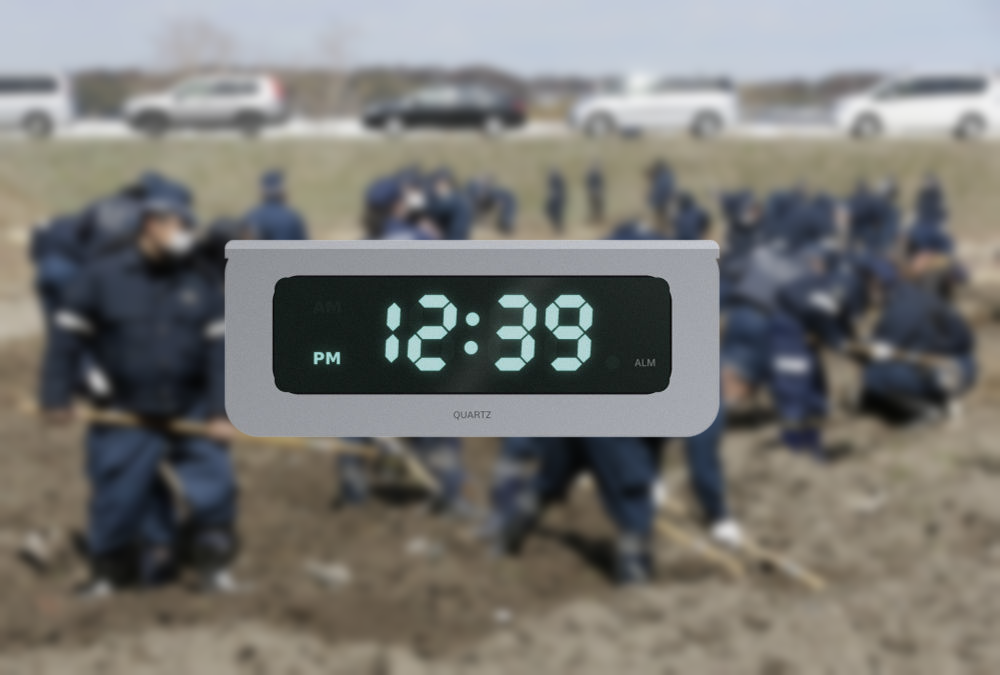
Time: {"hour": 12, "minute": 39}
